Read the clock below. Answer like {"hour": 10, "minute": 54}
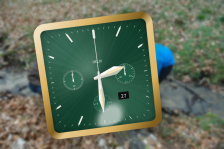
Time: {"hour": 2, "minute": 30}
